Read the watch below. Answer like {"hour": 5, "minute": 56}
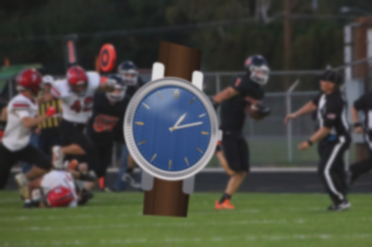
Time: {"hour": 1, "minute": 12}
